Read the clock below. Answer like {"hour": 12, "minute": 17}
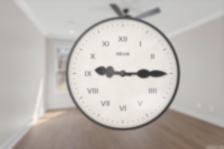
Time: {"hour": 9, "minute": 15}
